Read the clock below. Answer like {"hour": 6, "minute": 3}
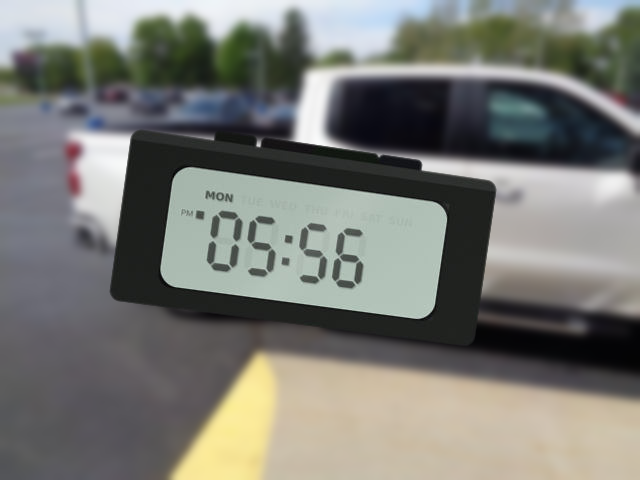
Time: {"hour": 5, "minute": 56}
